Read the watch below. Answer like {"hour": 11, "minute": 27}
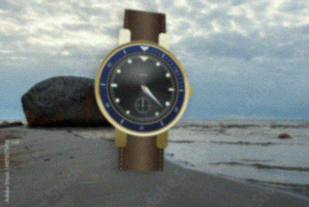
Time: {"hour": 4, "minute": 22}
